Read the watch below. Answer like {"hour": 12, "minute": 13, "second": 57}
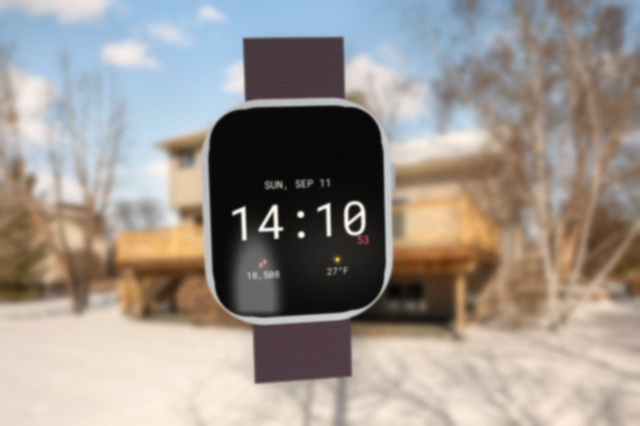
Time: {"hour": 14, "minute": 10, "second": 53}
